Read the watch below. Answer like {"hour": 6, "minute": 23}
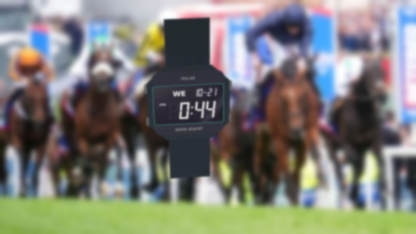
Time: {"hour": 0, "minute": 44}
